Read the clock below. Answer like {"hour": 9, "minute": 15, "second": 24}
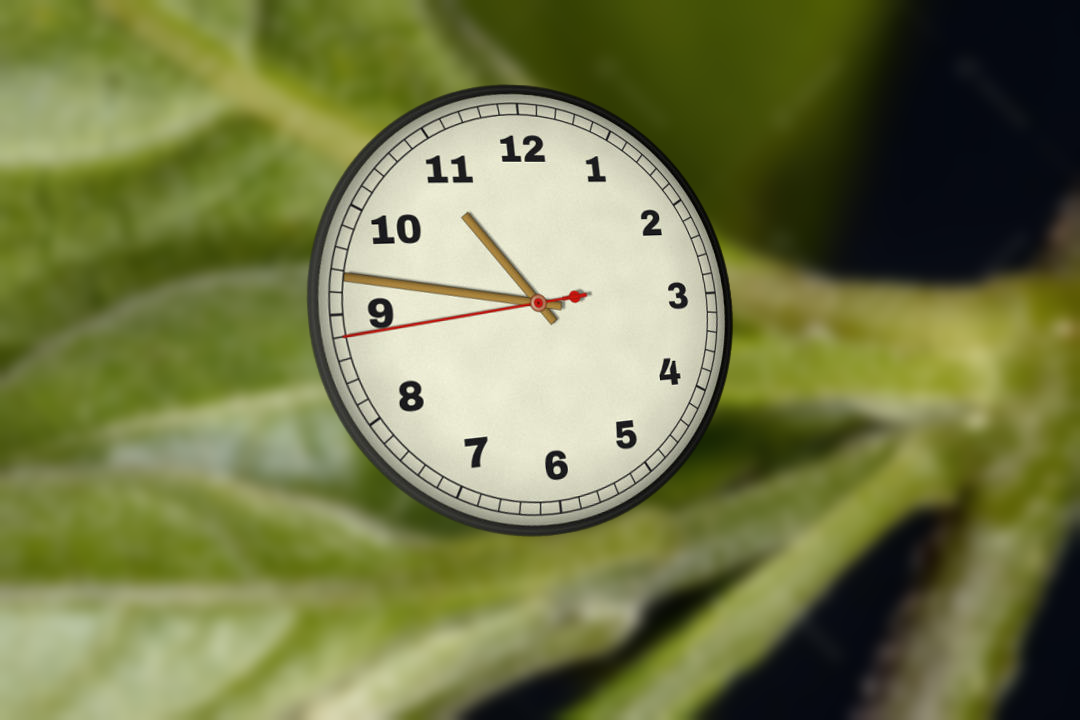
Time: {"hour": 10, "minute": 46, "second": 44}
